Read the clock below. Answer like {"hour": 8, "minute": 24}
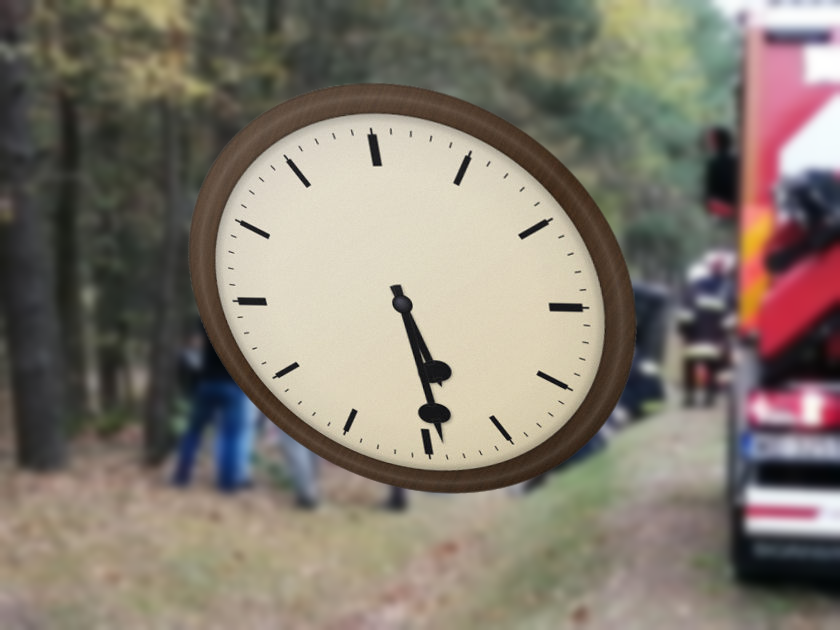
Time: {"hour": 5, "minute": 29}
